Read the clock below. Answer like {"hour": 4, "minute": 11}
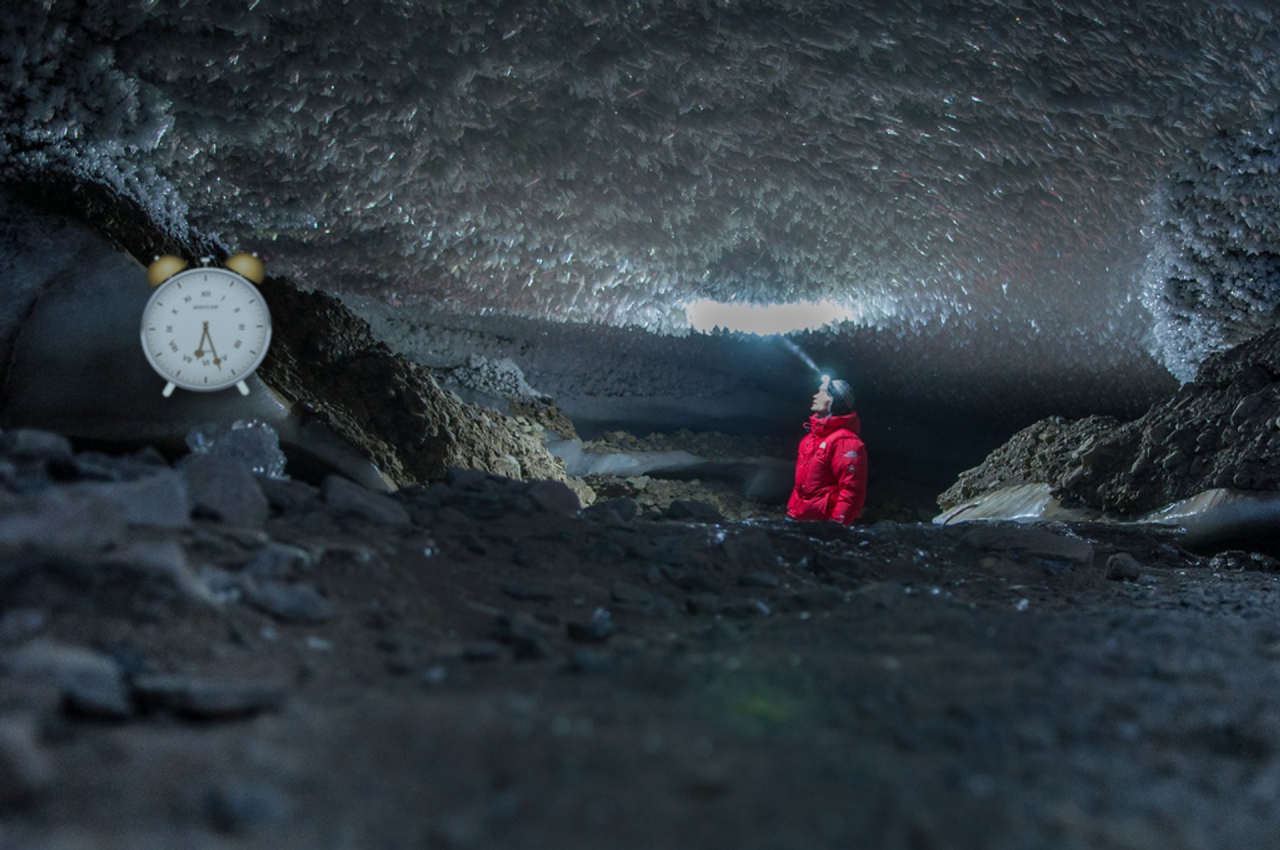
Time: {"hour": 6, "minute": 27}
